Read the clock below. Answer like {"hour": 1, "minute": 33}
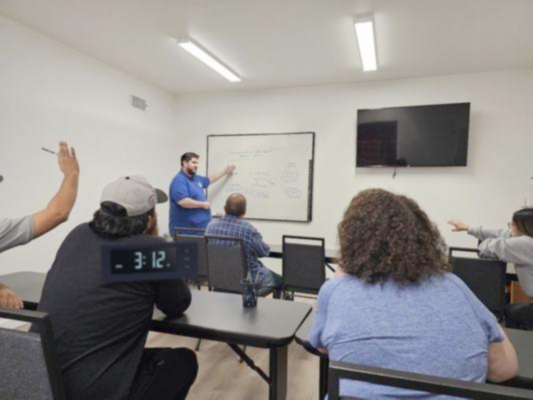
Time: {"hour": 3, "minute": 12}
